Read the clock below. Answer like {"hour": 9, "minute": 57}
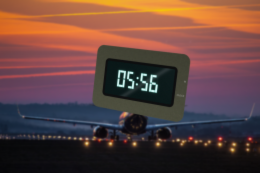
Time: {"hour": 5, "minute": 56}
